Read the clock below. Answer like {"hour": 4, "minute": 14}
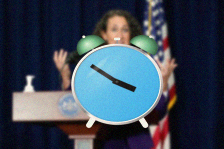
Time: {"hour": 3, "minute": 51}
